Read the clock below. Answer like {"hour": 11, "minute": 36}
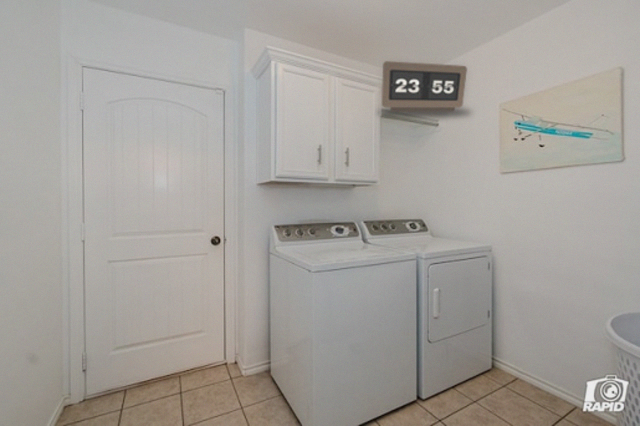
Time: {"hour": 23, "minute": 55}
